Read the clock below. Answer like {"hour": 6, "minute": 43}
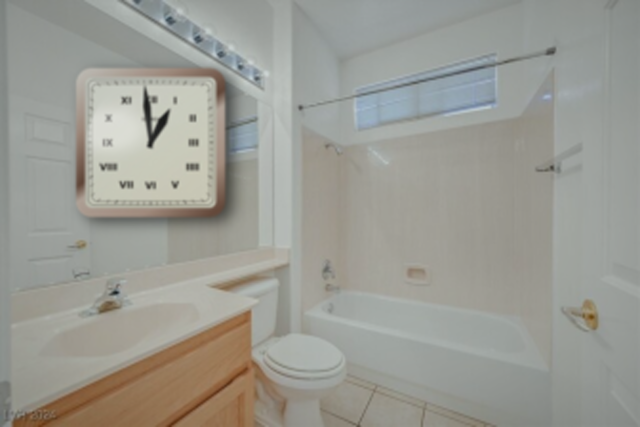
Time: {"hour": 12, "minute": 59}
